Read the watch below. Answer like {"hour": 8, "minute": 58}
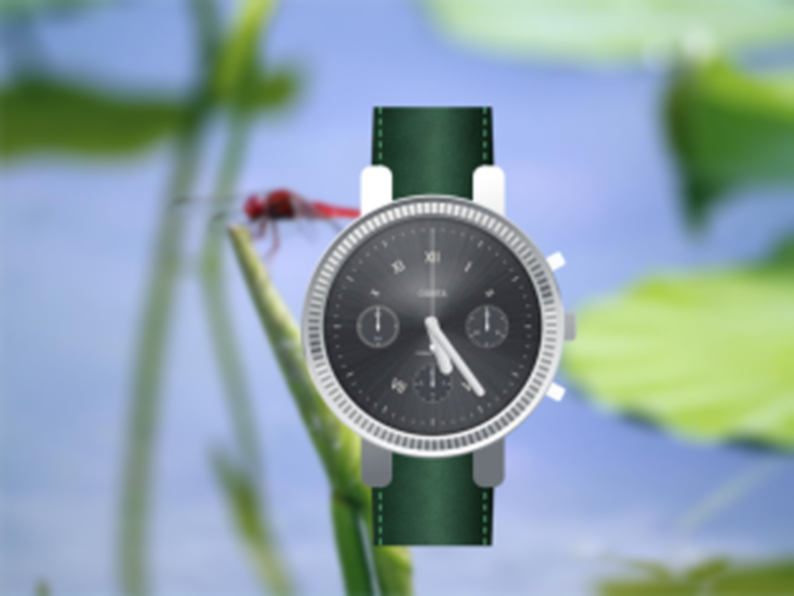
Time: {"hour": 5, "minute": 24}
